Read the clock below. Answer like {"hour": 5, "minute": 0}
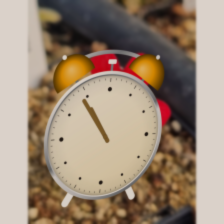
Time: {"hour": 10, "minute": 54}
